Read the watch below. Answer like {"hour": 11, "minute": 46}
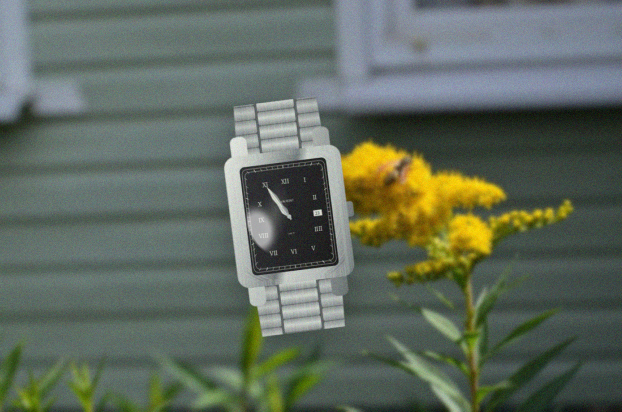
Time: {"hour": 10, "minute": 55}
